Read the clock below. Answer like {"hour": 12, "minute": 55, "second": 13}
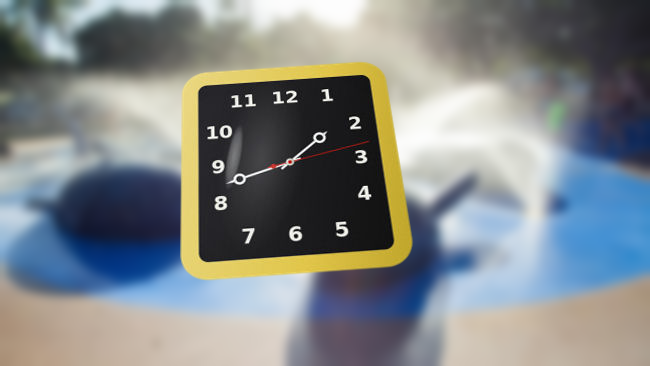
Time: {"hour": 1, "minute": 42, "second": 13}
